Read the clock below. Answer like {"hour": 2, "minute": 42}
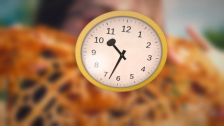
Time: {"hour": 10, "minute": 33}
